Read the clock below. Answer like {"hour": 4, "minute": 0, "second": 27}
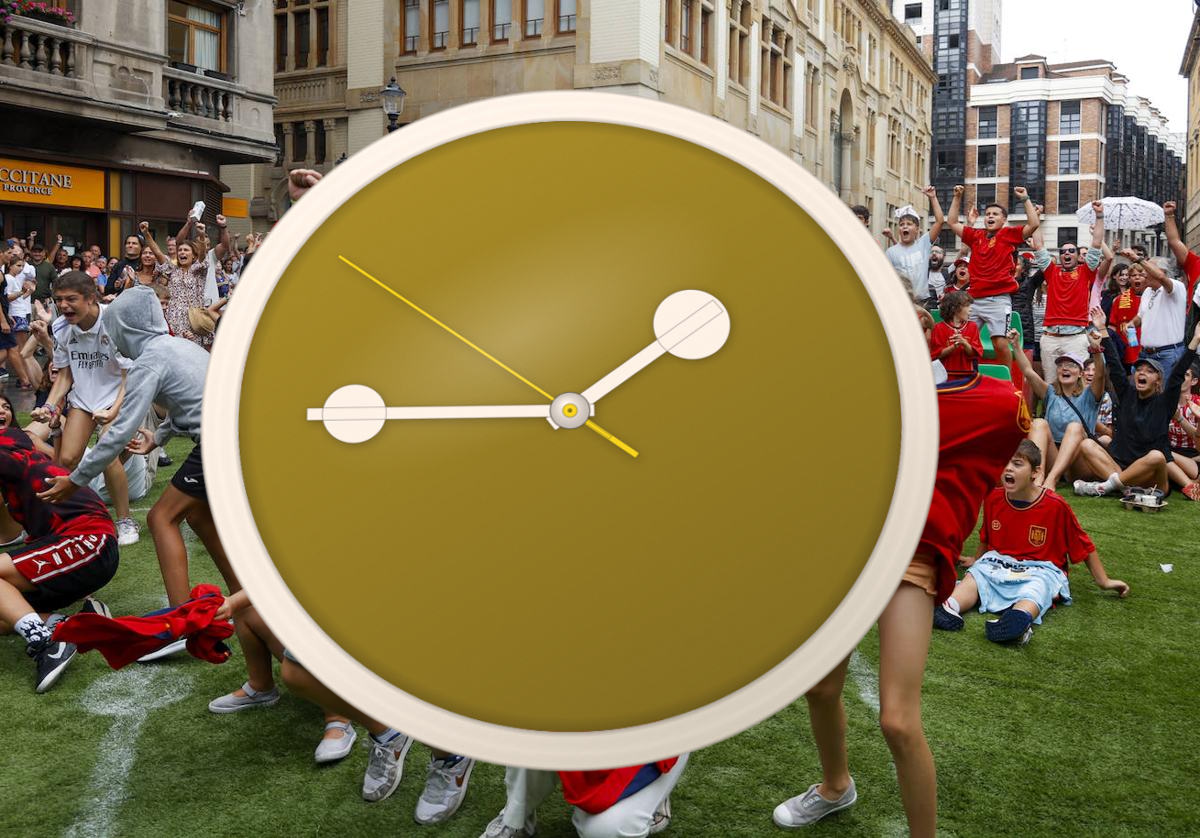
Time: {"hour": 1, "minute": 44, "second": 51}
